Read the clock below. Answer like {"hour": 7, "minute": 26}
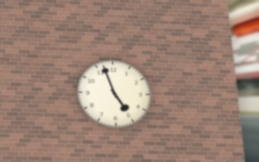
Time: {"hour": 4, "minute": 57}
